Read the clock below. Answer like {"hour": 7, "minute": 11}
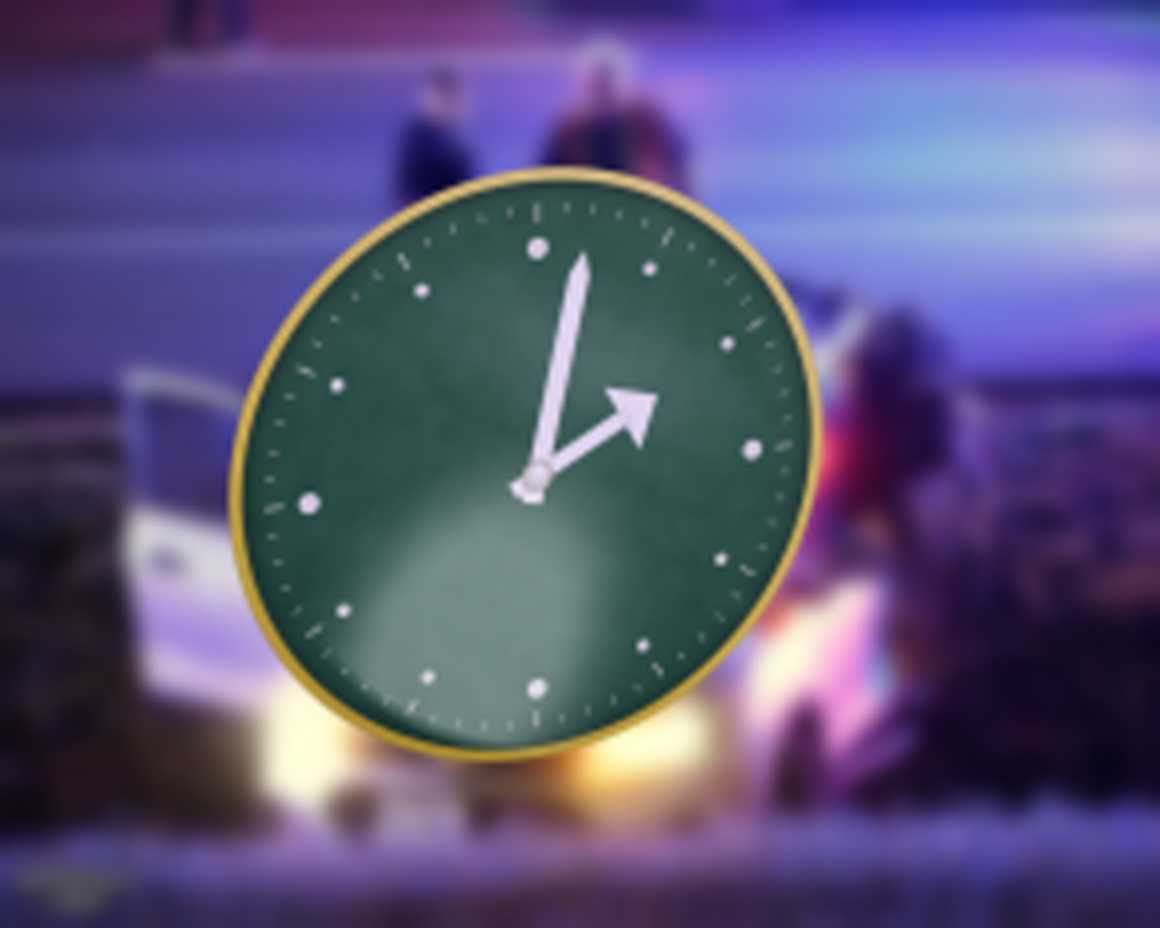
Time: {"hour": 2, "minute": 2}
